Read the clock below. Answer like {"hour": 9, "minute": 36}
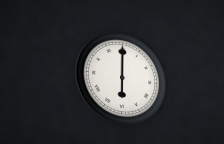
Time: {"hour": 6, "minute": 0}
